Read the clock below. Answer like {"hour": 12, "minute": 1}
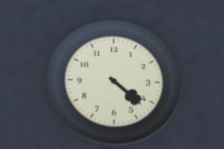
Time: {"hour": 4, "minute": 22}
